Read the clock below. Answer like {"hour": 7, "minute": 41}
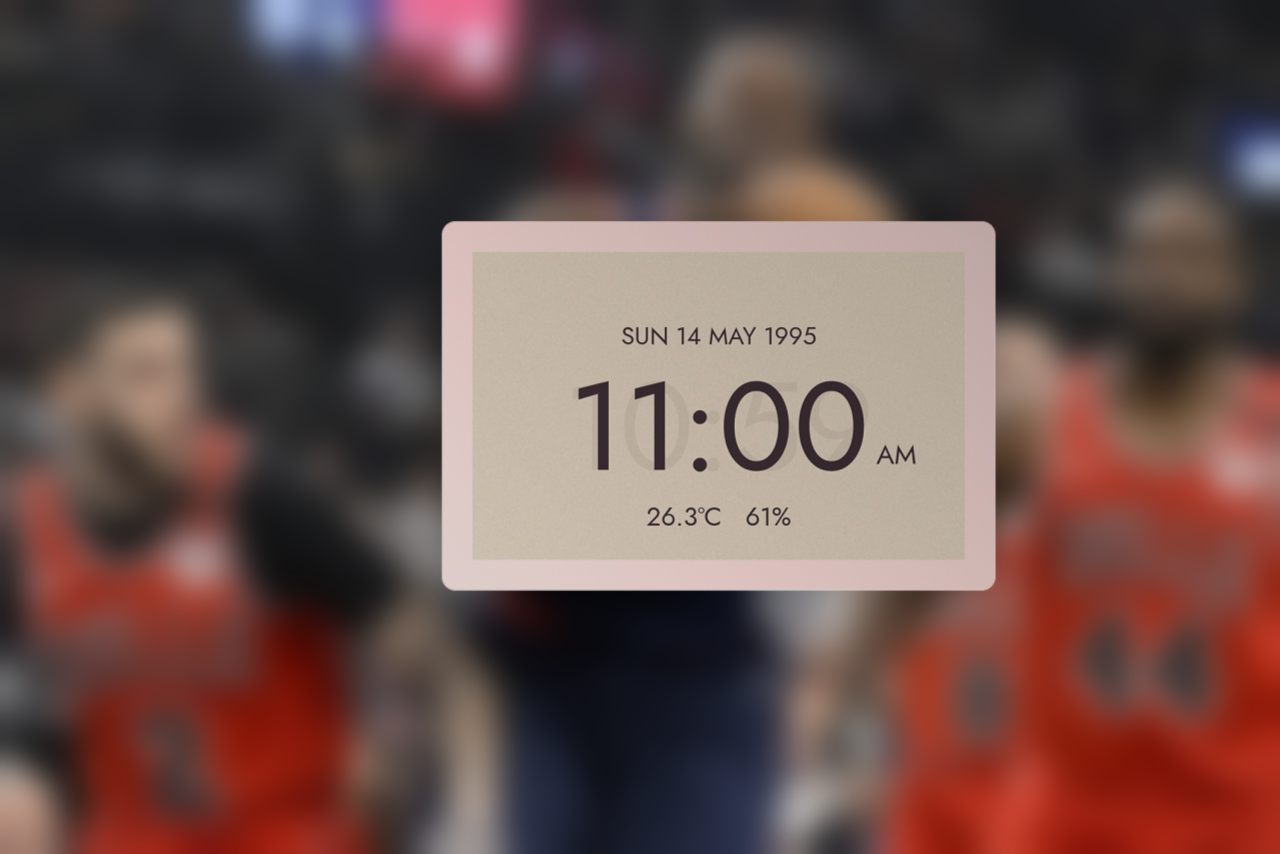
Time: {"hour": 11, "minute": 0}
